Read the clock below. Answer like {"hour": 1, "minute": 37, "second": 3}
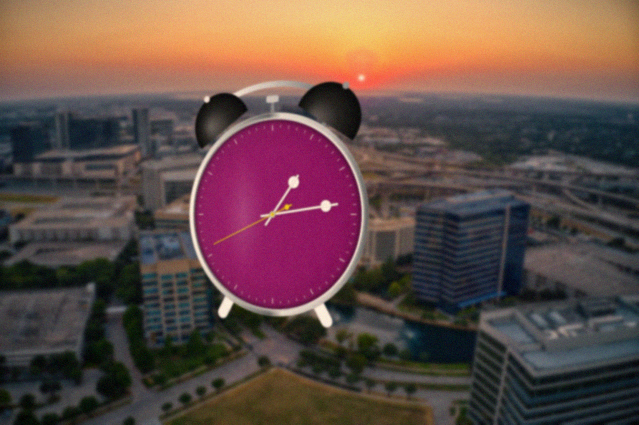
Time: {"hour": 1, "minute": 13, "second": 41}
